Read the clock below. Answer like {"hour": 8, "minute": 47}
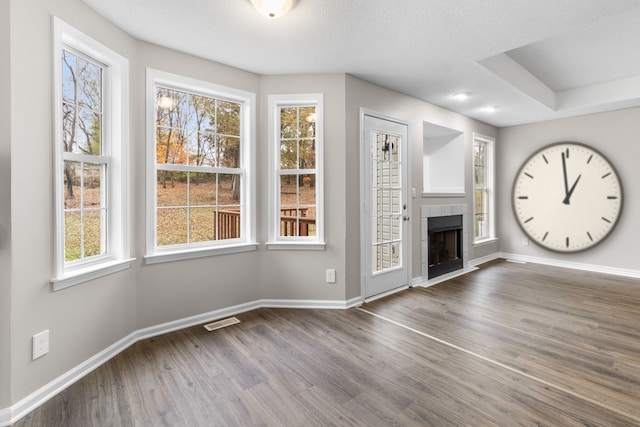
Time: {"hour": 12, "minute": 59}
